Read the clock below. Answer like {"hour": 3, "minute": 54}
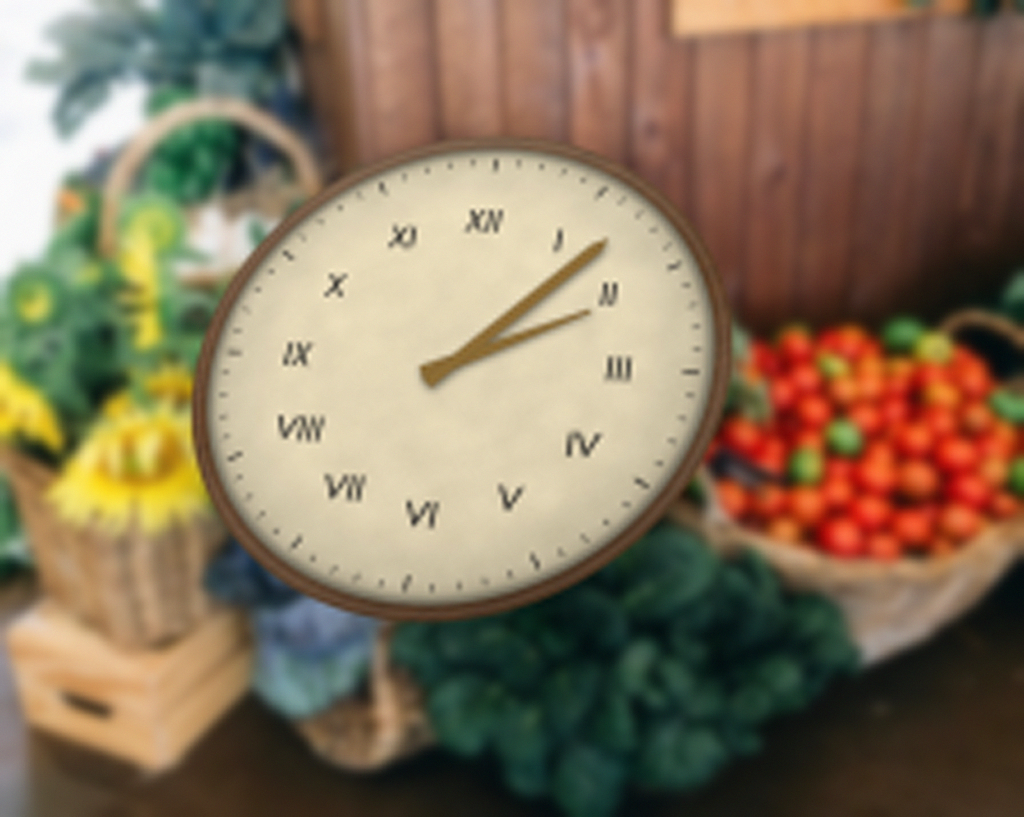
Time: {"hour": 2, "minute": 7}
